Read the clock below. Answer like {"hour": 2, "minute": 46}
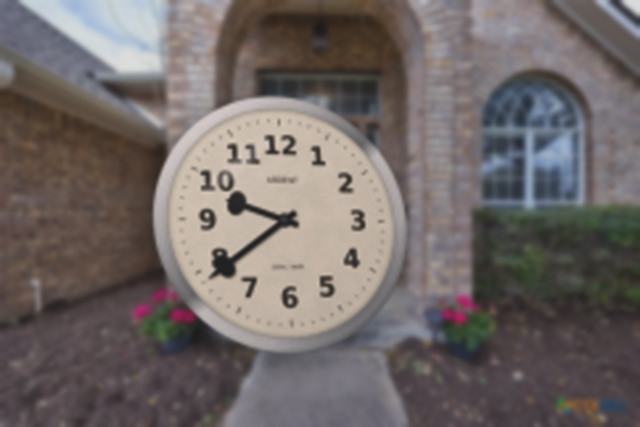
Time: {"hour": 9, "minute": 39}
